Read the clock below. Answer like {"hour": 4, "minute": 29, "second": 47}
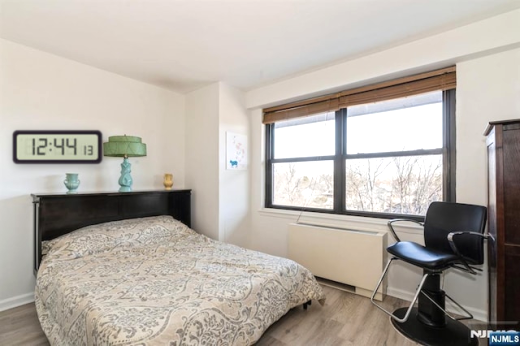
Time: {"hour": 12, "minute": 44, "second": 13}
